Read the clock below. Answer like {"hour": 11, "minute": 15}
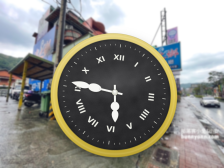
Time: {"hour": 5, "minute": 46}
